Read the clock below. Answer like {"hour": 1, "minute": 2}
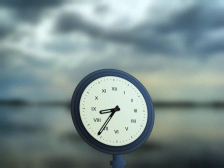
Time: {"hour": 8, "minute": 36}
